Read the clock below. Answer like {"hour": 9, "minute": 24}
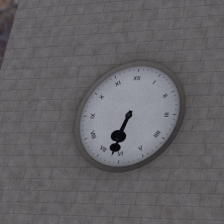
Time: {"hour": 6, "minute": 32}
